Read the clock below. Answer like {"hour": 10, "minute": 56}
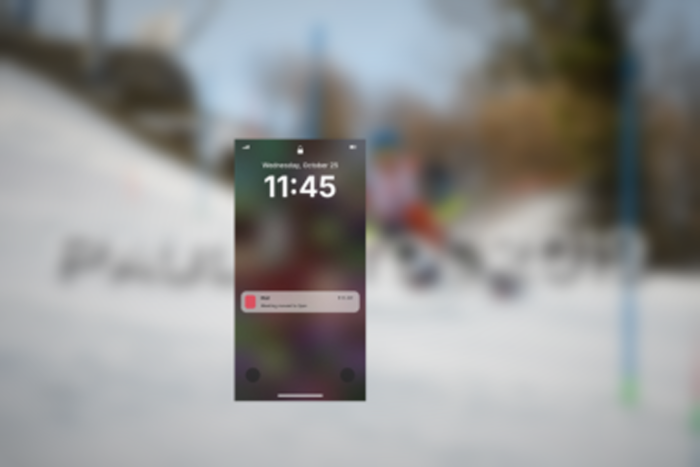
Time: {"hour": 11, "minute": 45}
